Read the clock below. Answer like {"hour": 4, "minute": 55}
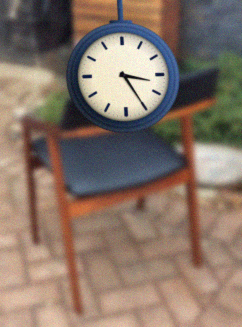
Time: {"hour": 3, "minute": 25}
